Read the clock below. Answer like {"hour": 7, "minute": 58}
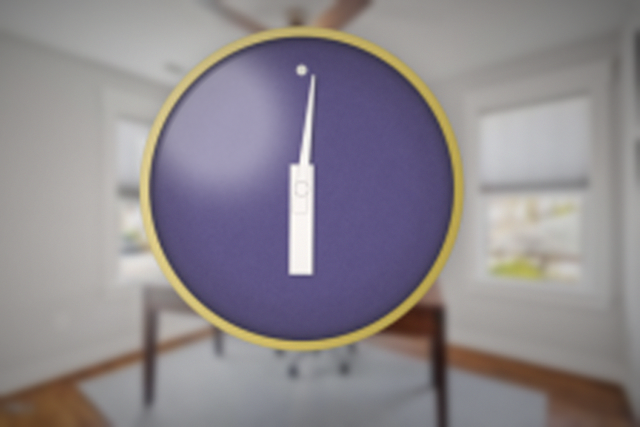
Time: {"hour": 6, "minute": 1}
